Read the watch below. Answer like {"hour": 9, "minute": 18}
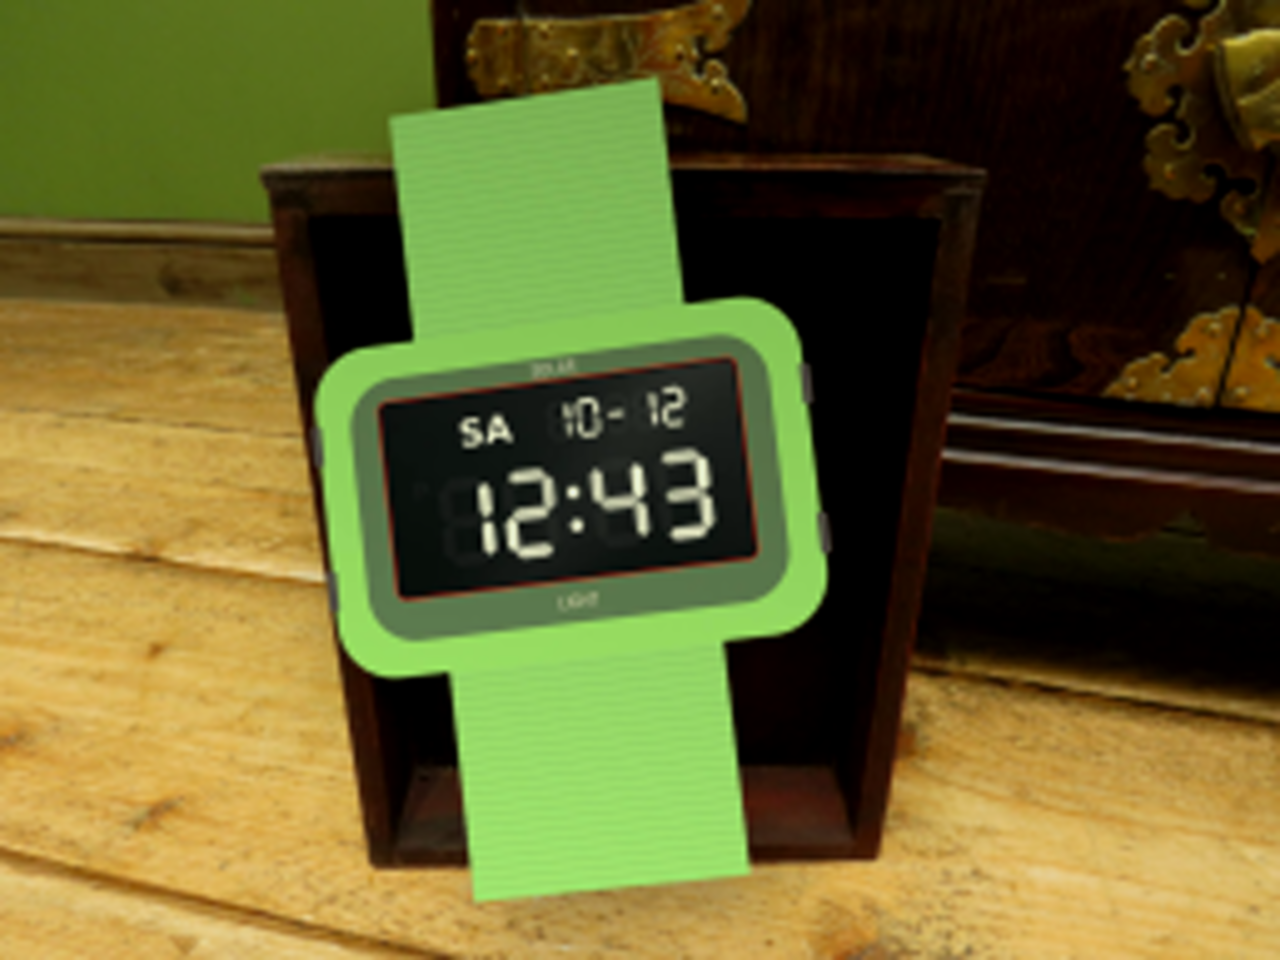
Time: {"hour": 12, "minute": 43}
